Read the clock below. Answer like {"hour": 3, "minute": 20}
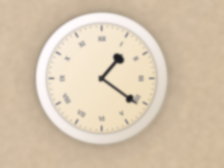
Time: {"hour": 1, "minute": 21}
